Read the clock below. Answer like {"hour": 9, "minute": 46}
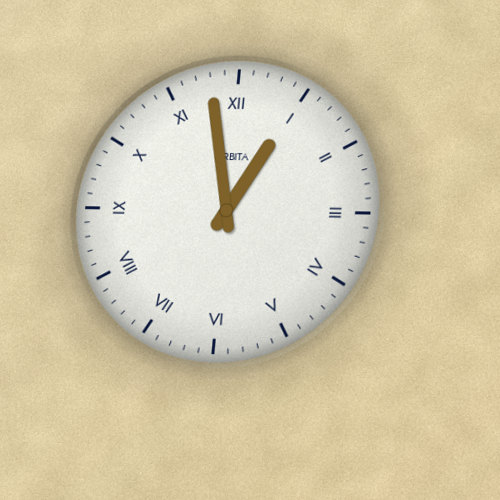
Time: {"hour": 12, "minute": 58}
